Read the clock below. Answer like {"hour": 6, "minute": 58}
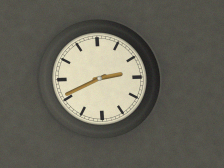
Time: {"hour": 2, "minute": 41}
